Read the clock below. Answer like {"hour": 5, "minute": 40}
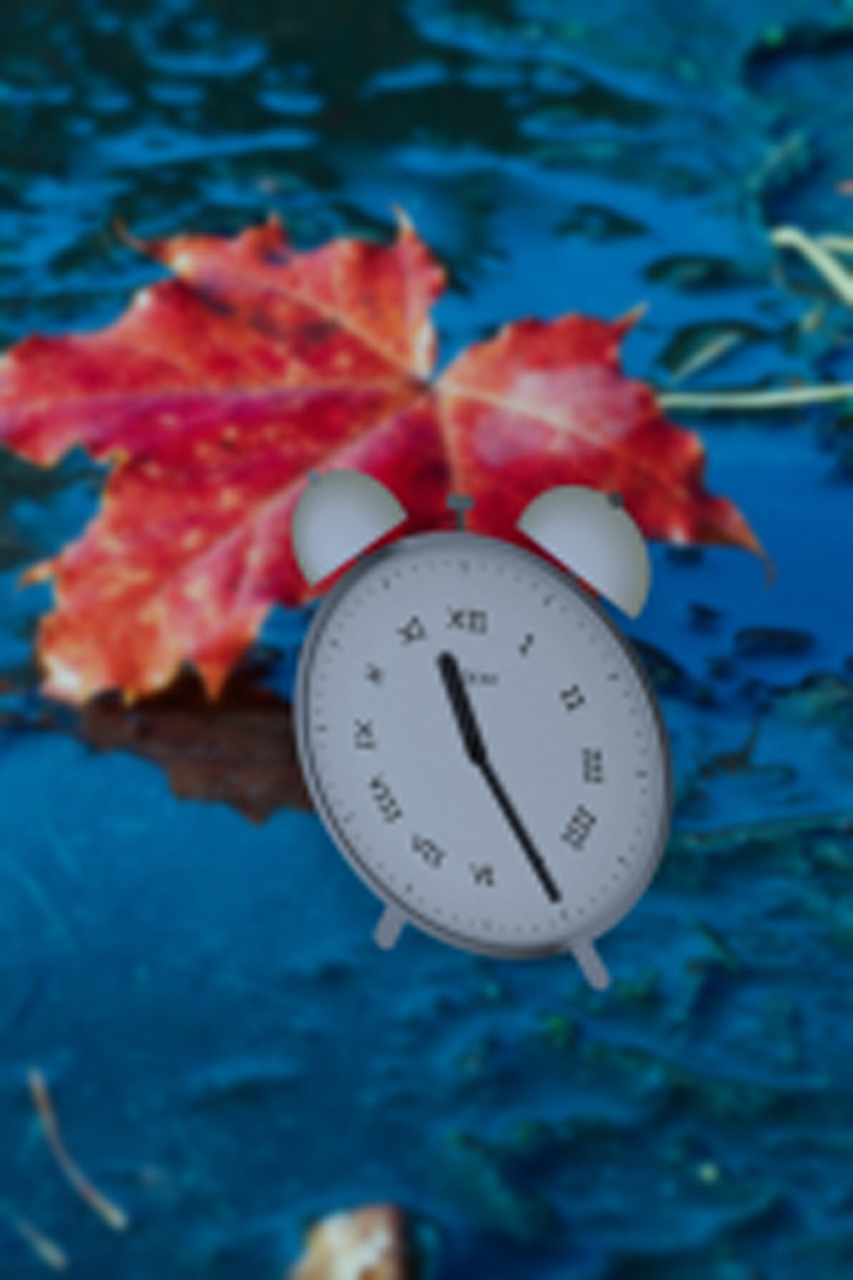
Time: {"hour": 11, "minute": 25}
